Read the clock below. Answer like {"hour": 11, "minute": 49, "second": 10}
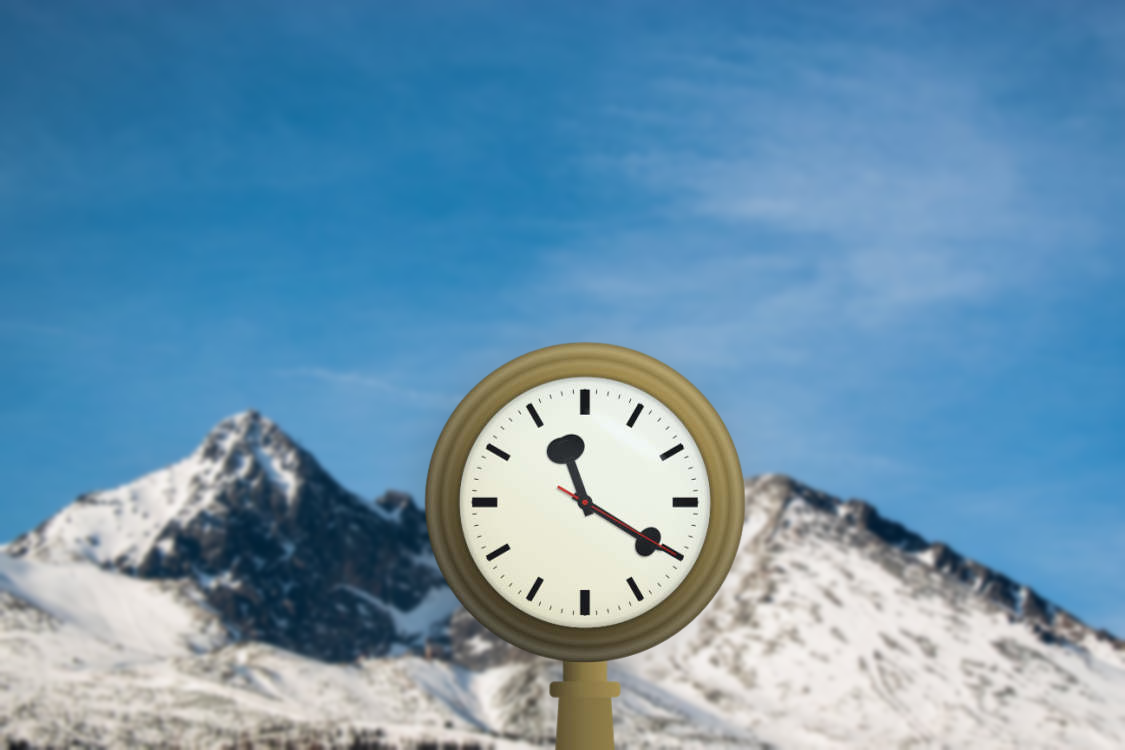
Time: {"hour": 11, "minute": 20, "second": 20}
